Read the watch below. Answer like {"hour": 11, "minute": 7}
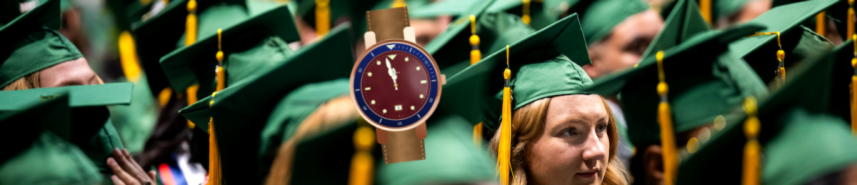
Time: {"hour": 11, "minute": 58}
